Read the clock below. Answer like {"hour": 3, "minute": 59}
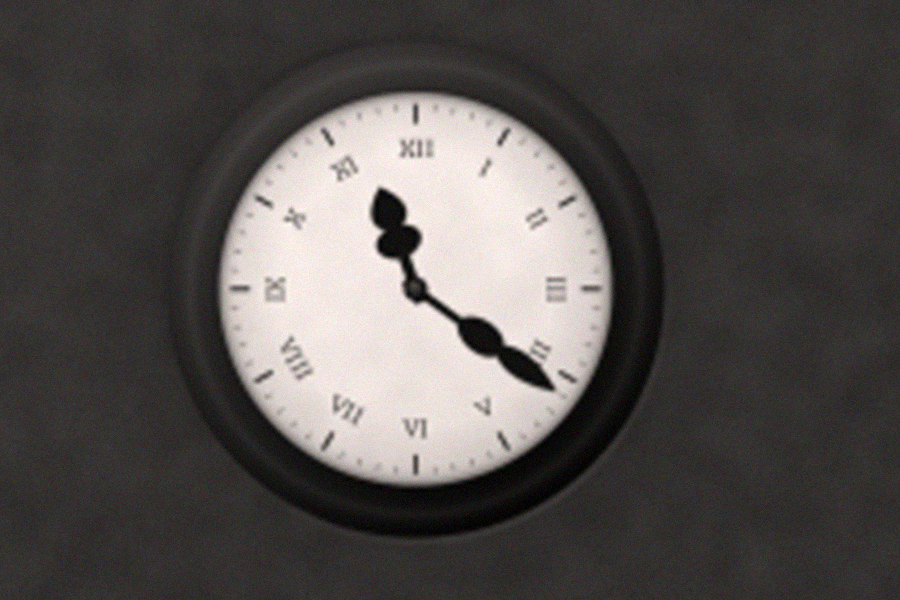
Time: {"hour": 11, "minute": 21}
